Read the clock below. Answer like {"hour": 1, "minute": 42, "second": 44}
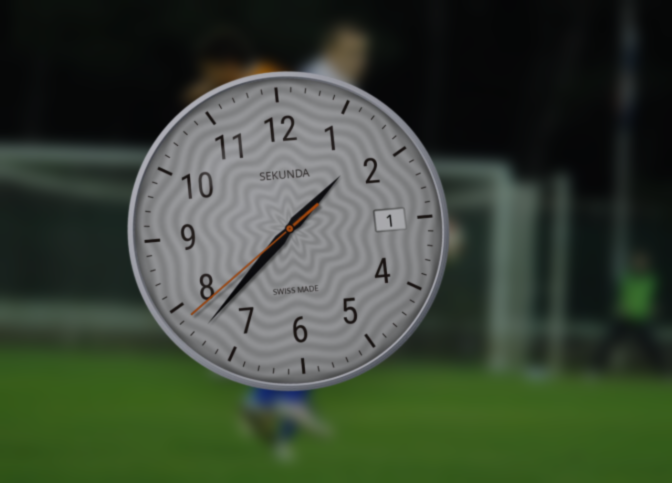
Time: {"hour": 1, "minute": 37, "second": 39}
